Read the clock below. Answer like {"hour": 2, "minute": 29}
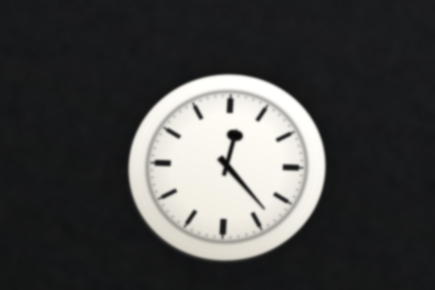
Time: {"hour": 12, "minute": 23}
